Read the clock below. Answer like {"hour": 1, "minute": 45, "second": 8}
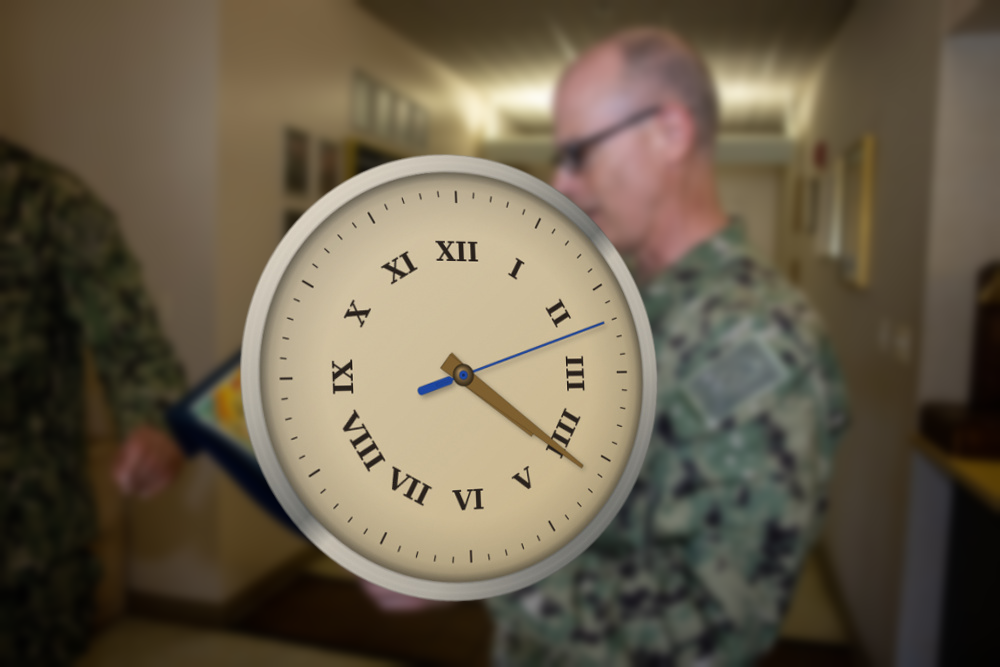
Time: {"hour": 4, "minute": 21, "second": 12}
